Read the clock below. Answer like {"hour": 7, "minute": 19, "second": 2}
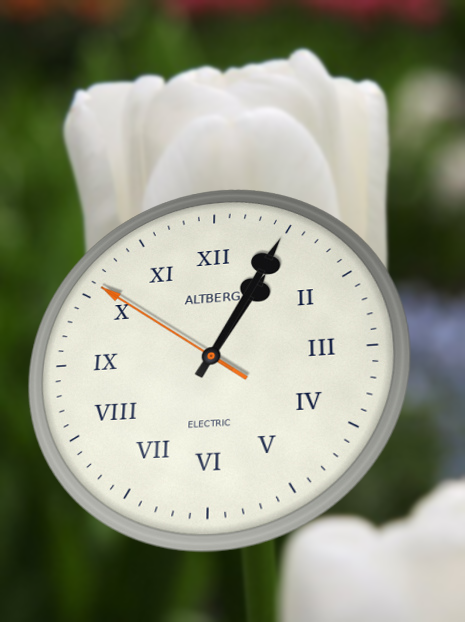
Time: {"hour": 1, "minute": 4, "second": 51}
